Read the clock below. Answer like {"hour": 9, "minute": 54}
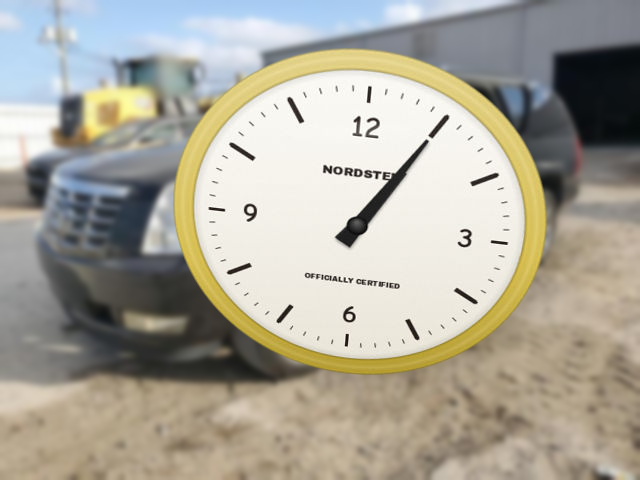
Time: {"hour": 1, "minute": 5}
